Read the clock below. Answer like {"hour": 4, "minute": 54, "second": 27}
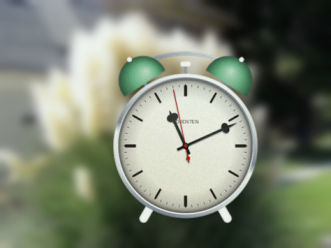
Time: {"hour": 11, "minute": 10, "second": 58}
